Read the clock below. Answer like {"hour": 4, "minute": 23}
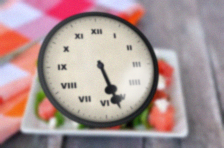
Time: {"hour": 5, "minute": 27}
